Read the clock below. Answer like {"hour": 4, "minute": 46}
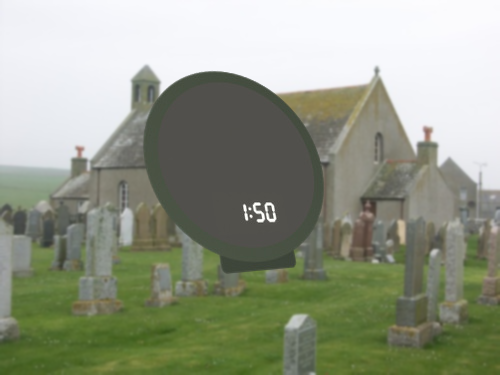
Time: {"hour": 1, "minute": 50}
